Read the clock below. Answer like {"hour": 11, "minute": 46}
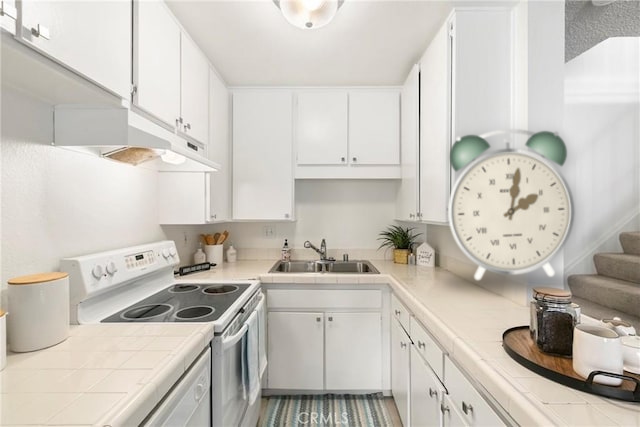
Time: {"hour": 2, "minute": 2}
